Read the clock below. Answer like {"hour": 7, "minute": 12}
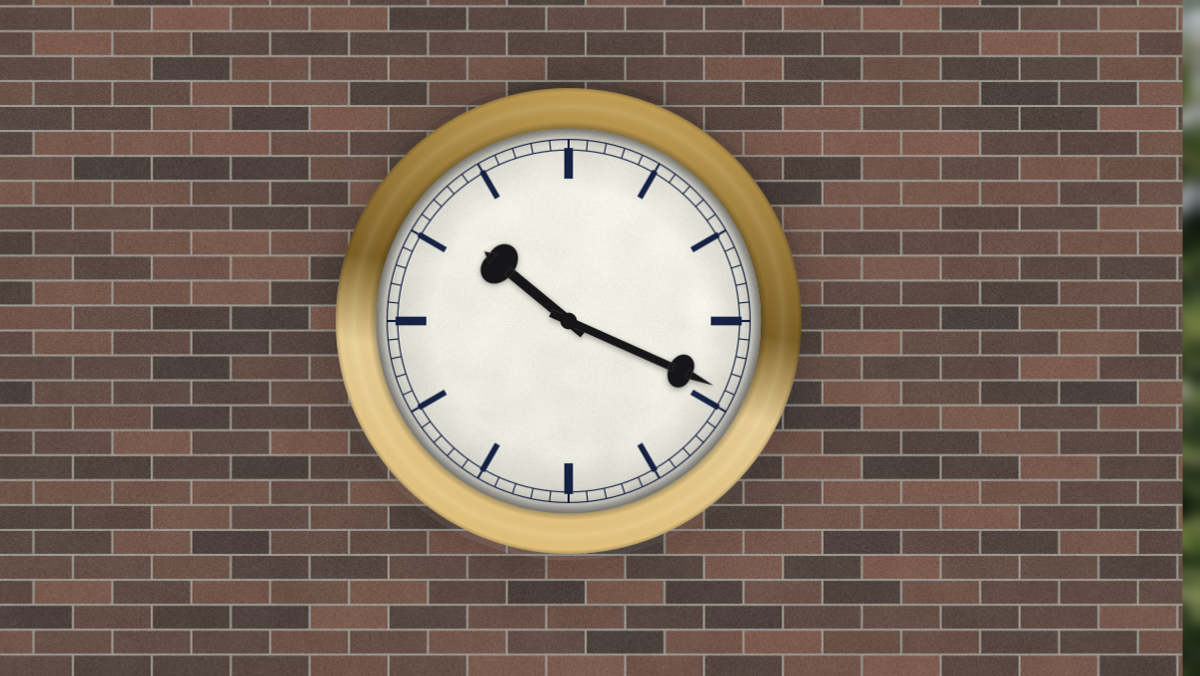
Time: {"hour": 10, "minute": 19}
